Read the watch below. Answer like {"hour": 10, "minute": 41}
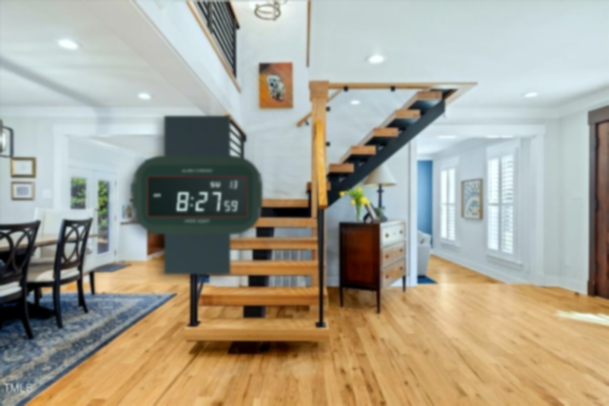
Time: {"hour": 8, "minute": 27}
